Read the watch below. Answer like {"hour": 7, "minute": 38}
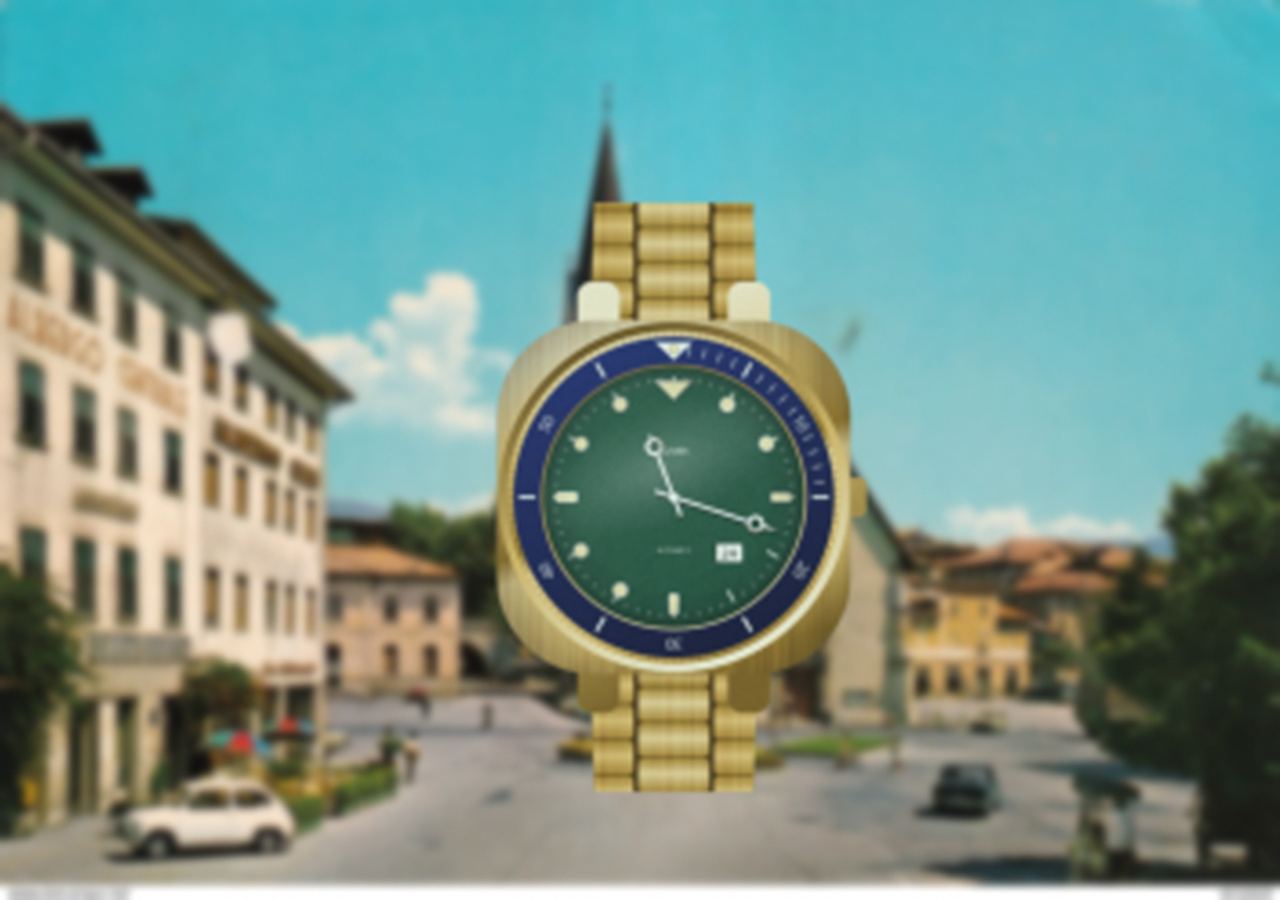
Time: {"hour": 11, "minute": 18}
